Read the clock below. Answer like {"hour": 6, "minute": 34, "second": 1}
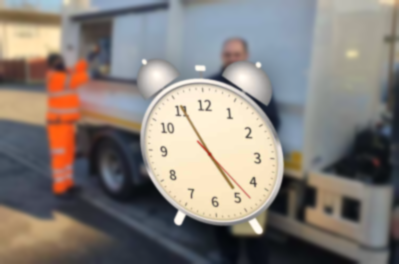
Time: {"hour": 4, "minute": 55, "second": 23}
